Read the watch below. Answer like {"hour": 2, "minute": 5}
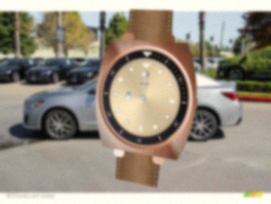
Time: {"hour": 9, "minute": 0}
